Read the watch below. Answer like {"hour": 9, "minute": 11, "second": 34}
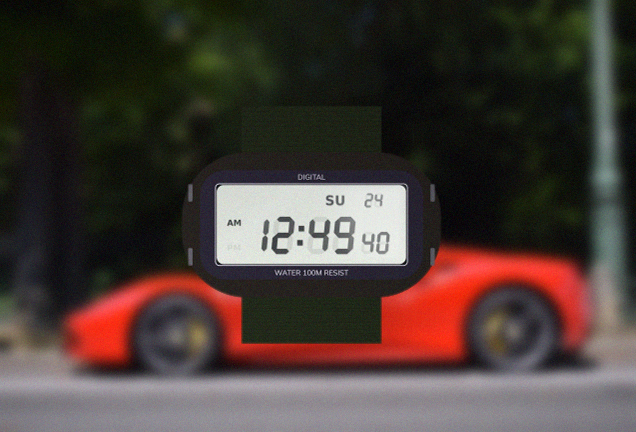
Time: {"hour": 12, "minute": 49, "second": 40}
